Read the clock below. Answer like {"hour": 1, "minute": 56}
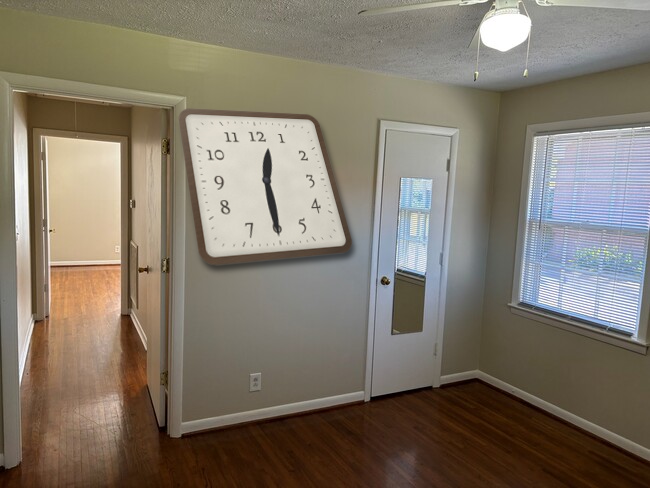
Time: {"hour": 12, "minute": 30}
